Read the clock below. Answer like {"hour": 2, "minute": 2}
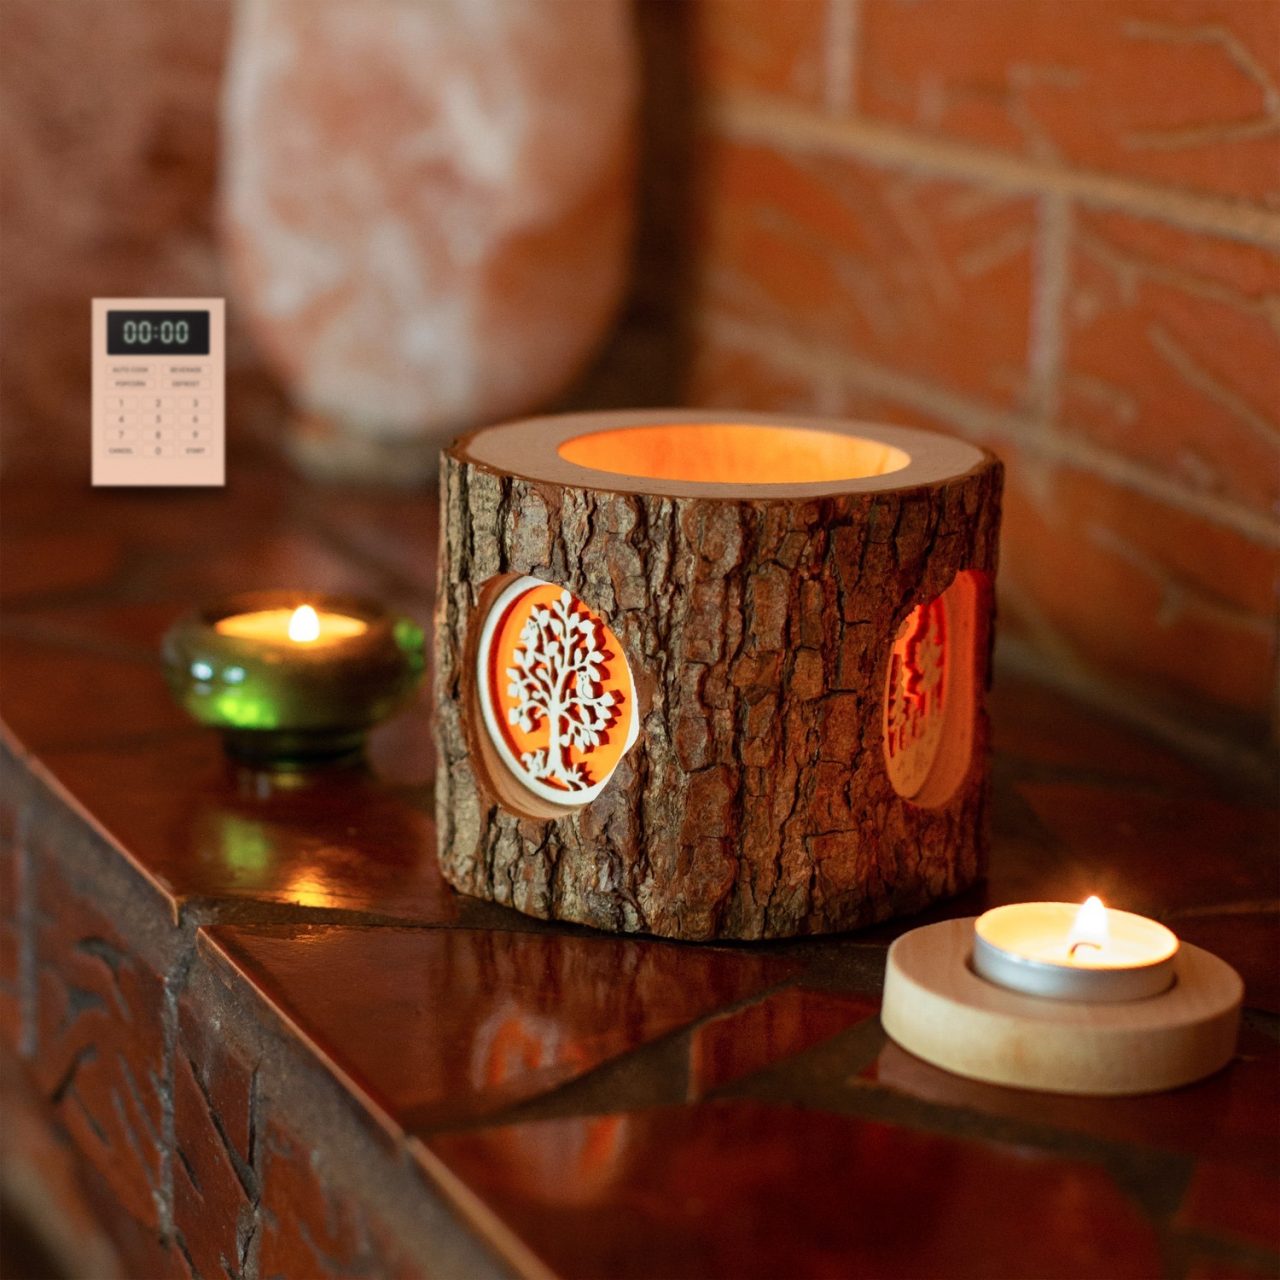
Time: {"hour": 0, "minute": 0}
